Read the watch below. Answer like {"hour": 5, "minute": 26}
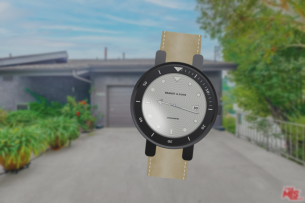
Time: {"hour": 9, "minute": 17}
